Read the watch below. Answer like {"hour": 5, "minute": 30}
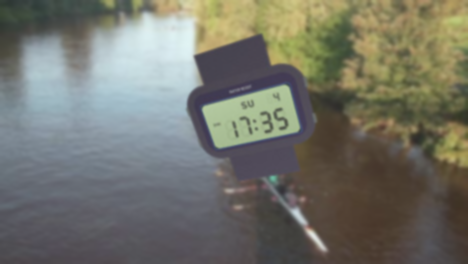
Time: {"hour": 17, "minute": 35}
